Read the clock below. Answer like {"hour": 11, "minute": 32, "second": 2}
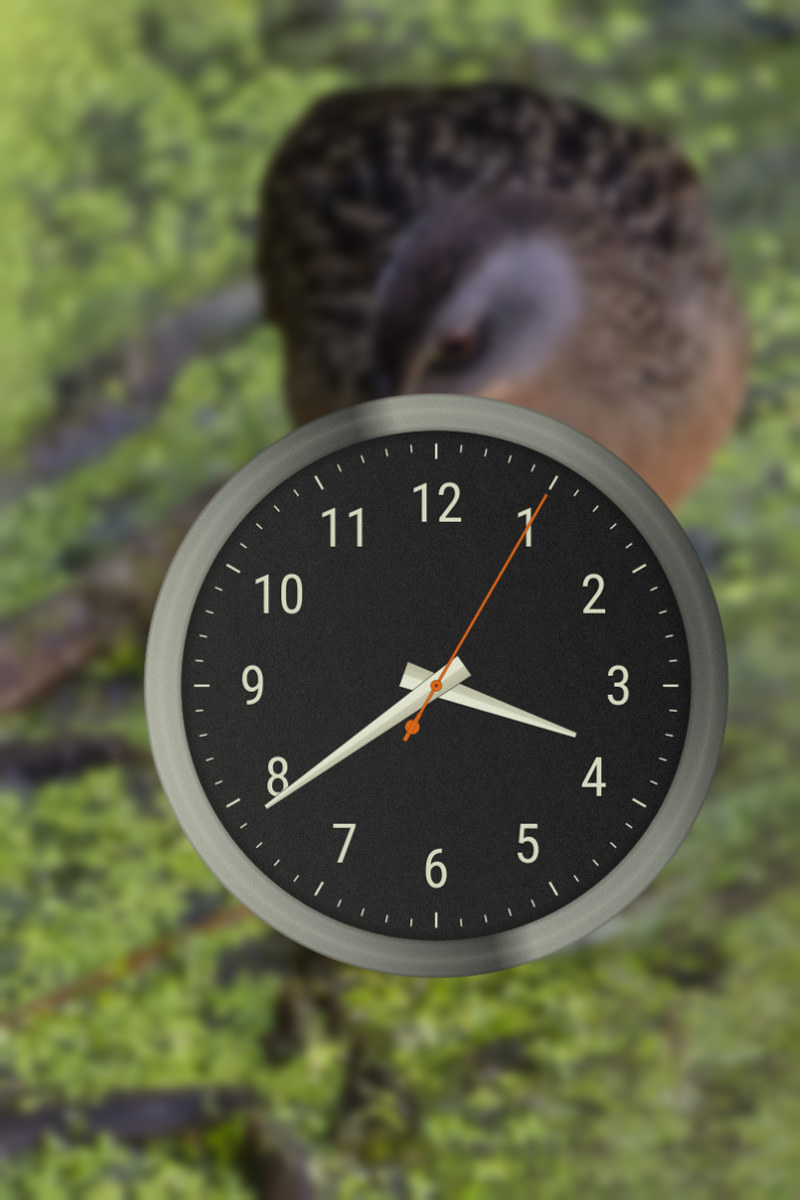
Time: {"hour": 3, "minute": 39, "second": 5}
